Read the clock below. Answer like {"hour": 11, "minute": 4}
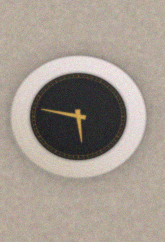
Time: {"hour": 5, "minute": 47}
